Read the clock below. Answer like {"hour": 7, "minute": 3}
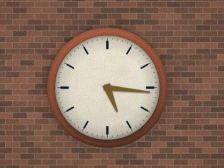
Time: {"hour": 5, "minute": 16}
